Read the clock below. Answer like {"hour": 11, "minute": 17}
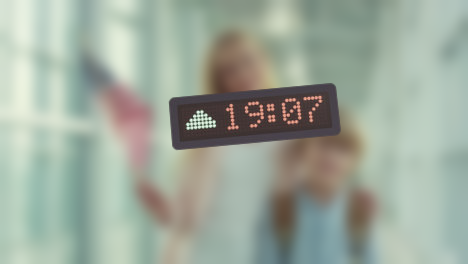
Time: {"hour": 19, "minute": 7}
